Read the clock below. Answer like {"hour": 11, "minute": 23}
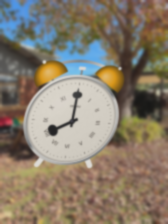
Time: {"hour": 8, "minute": 0}
